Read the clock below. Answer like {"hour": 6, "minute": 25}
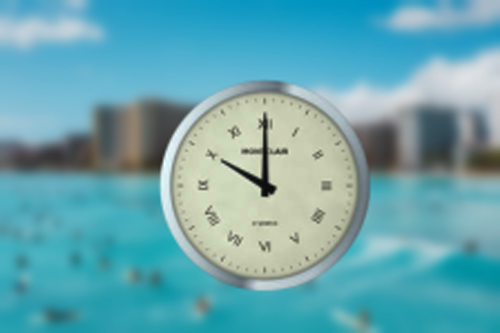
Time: {"hour": 10, "minute": 0}
